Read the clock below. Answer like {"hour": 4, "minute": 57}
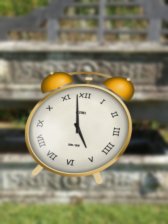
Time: {"hour": 4, "minute": 58}
